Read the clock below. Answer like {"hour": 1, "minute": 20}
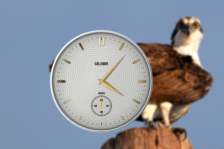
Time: {"hour": 4, "minute": 7}
